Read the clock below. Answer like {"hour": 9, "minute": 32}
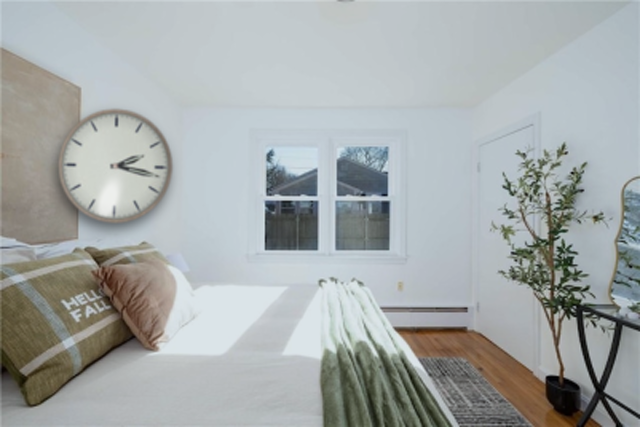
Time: {"hour": 2, "minute": 17}
